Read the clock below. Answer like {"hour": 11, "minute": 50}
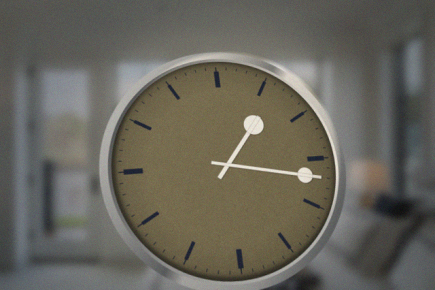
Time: {"hour": 1, "minute": 17}
